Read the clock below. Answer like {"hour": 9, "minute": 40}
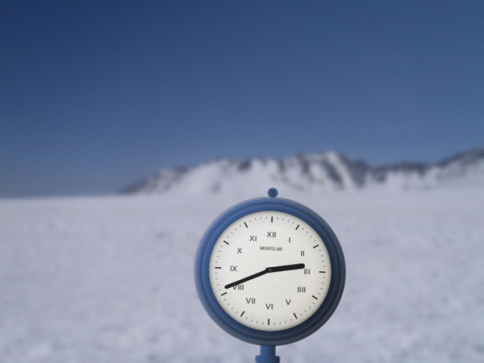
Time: {"hour": 2, "minute": 41}
